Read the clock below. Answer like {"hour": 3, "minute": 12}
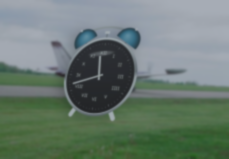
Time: {"hour": 11, "minute": 42}
